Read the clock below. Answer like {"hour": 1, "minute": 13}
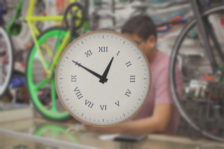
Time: {"hour": 12, "minute": 50}
